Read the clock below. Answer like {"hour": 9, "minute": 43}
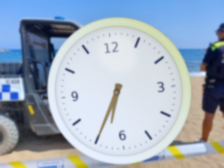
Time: {"hour": 6, "minute": 35}
